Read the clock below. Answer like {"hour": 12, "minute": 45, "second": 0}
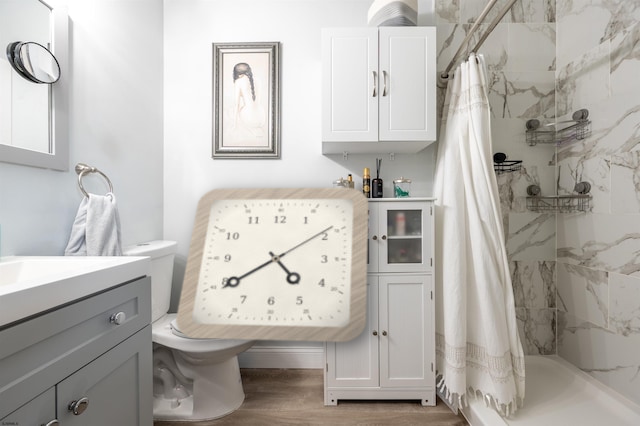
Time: {"hour": 4, "minute": 39, "second": 9}
